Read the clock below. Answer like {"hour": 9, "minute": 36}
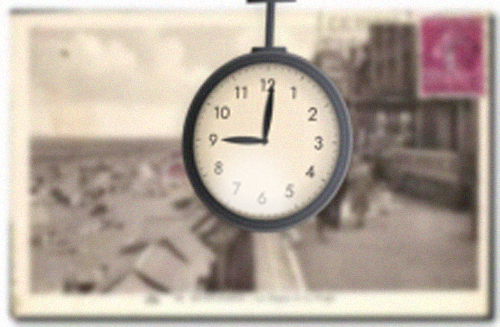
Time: {"hour": 9, "minute": 1}
